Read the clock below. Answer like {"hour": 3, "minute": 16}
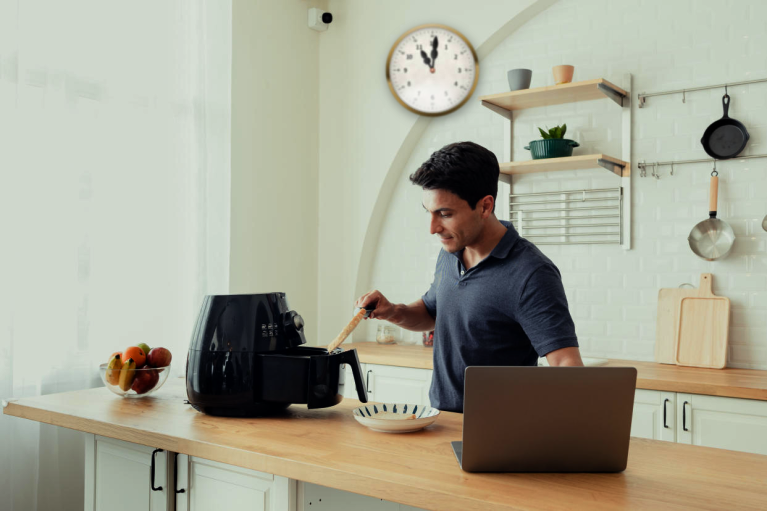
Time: {"hour": 11, "minute": 1}
